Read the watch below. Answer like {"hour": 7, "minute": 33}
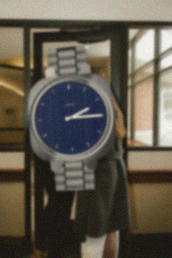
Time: {"hour": 2, "minute": 15}
